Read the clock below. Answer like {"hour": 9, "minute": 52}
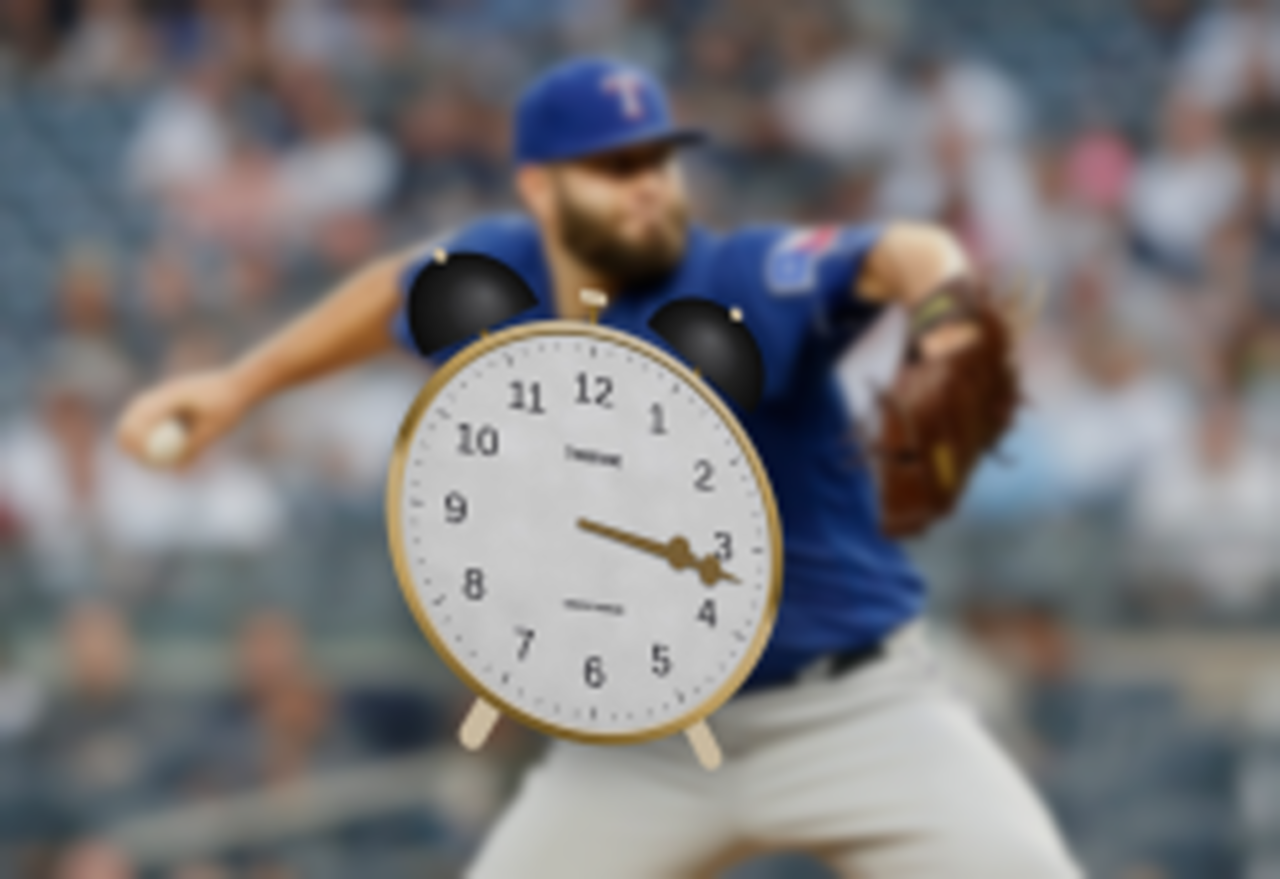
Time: {"hour": 3, "minute": 17}
